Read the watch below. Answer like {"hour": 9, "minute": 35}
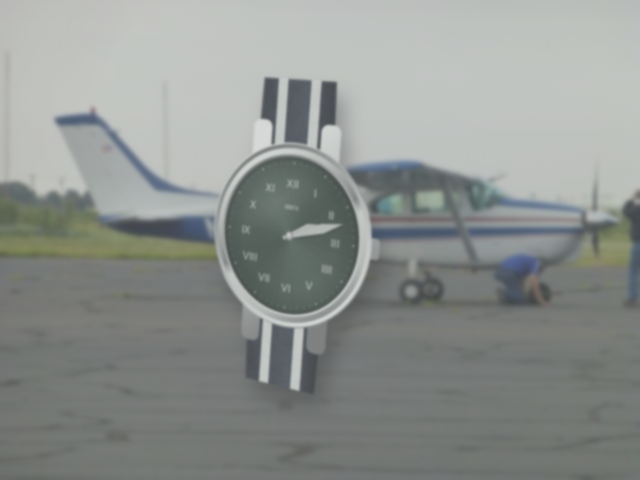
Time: {"hour": 2, "minute": 12}
